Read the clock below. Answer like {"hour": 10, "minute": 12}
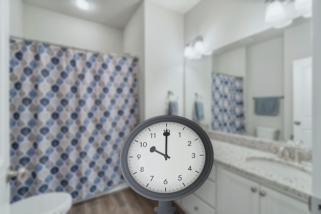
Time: {"hour": 10, "minute": 0}
